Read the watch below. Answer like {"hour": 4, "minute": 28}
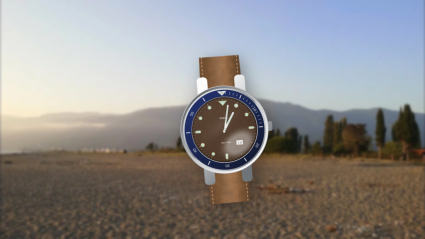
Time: {"hour": 1, "minute": 2}
